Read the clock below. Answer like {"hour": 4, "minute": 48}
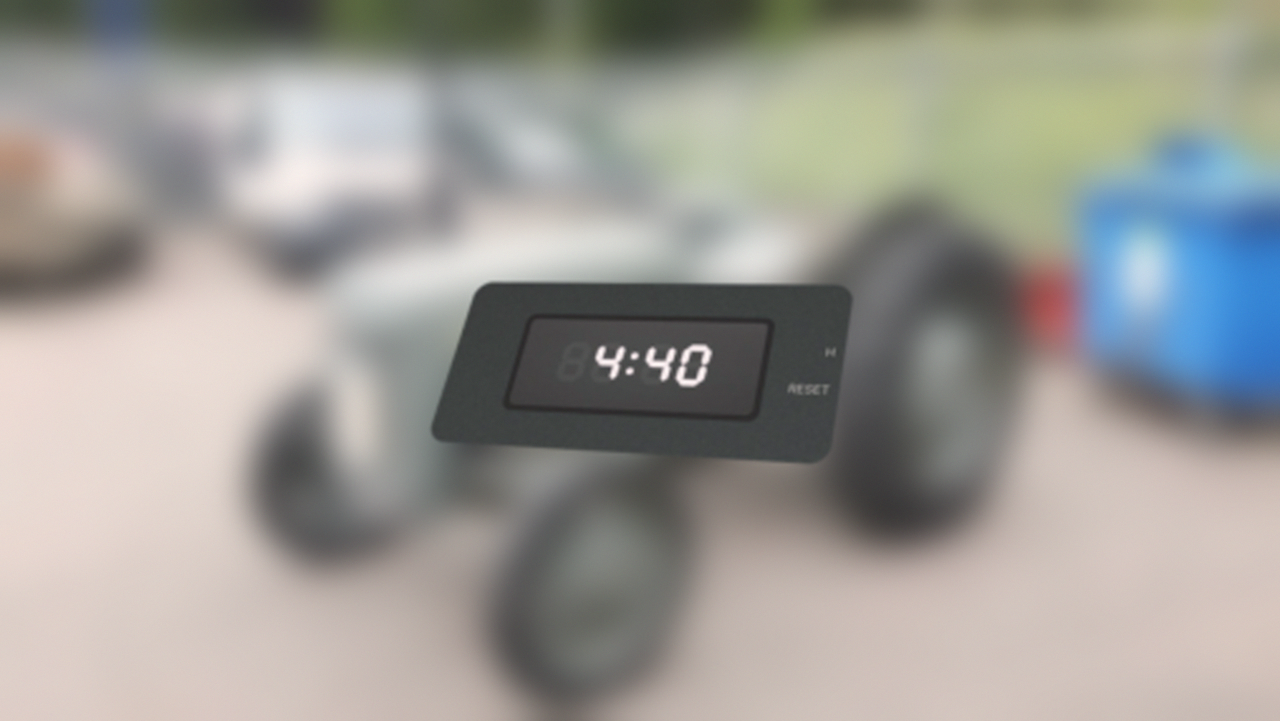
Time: {"hour": 4, "minute": 40}
